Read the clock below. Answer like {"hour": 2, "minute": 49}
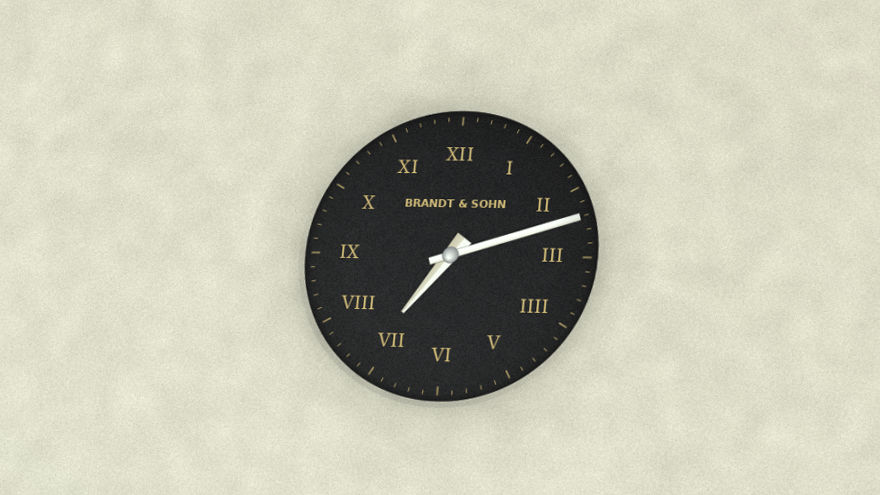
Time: {"hour": 7, "minute": 12}
